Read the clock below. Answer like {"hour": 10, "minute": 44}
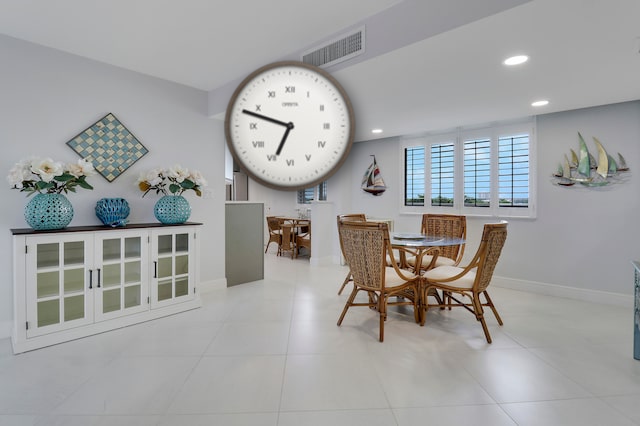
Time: {"hour": 6, "minute": 48}
